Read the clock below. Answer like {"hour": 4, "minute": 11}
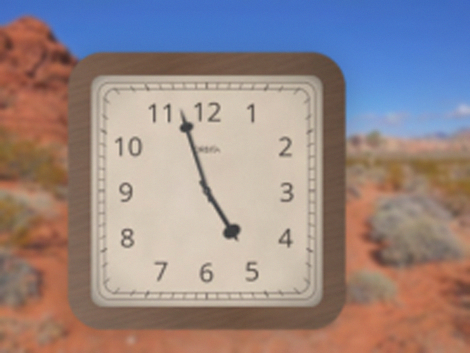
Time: {"hour": 4, "minute": 57}
